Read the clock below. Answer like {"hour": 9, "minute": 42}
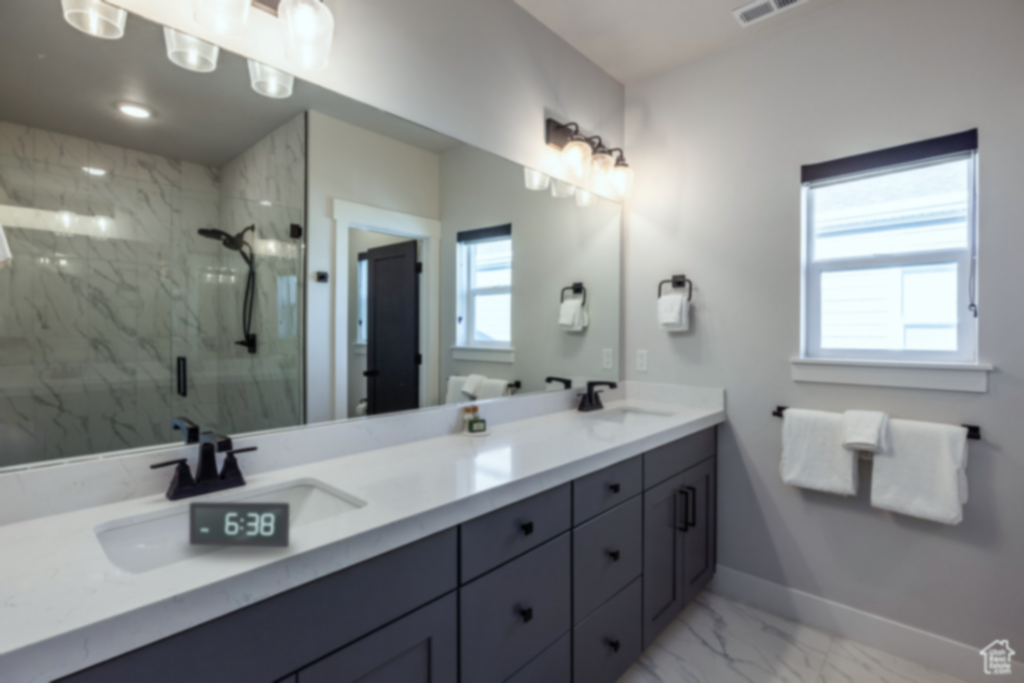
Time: {"hour": 6, "minute": 38}
